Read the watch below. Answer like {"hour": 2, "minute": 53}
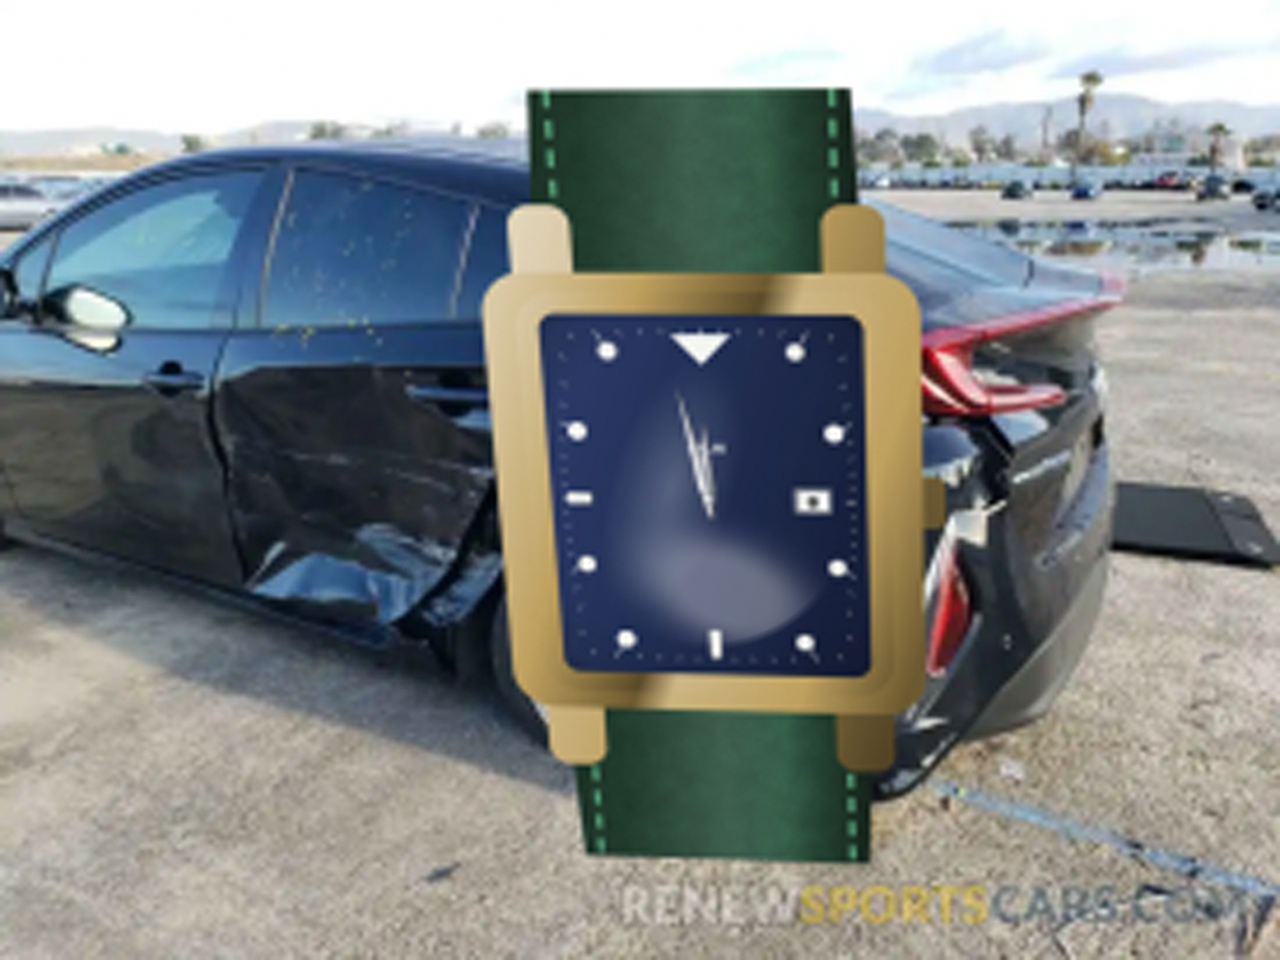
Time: {"hour": 11, "minute": 58}
